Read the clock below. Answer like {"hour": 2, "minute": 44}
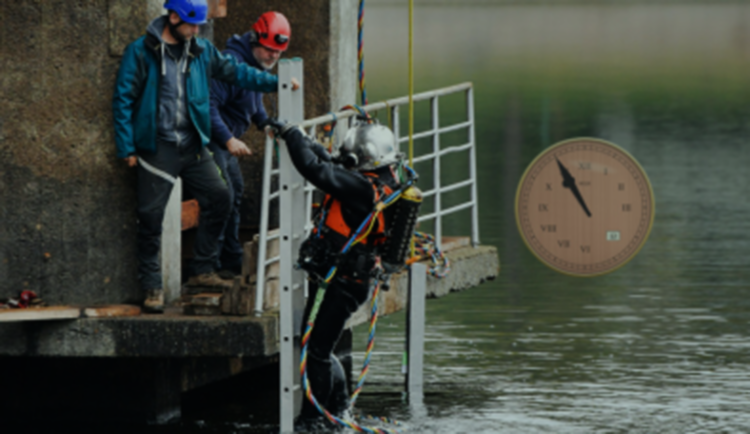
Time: {"hour": 10, "minute": 55}
